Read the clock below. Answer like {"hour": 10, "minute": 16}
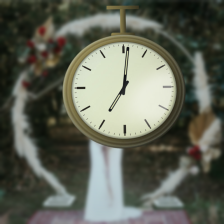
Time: {"hour": 7, "minute": 1}
